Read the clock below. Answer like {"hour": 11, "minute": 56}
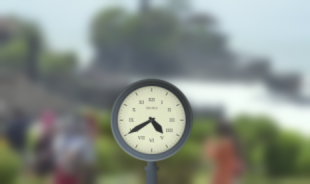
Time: {"hour": 4, "minute": 40}
